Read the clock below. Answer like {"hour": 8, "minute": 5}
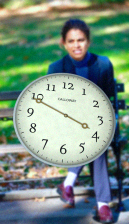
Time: {"hour": 3, "minute": 49}
